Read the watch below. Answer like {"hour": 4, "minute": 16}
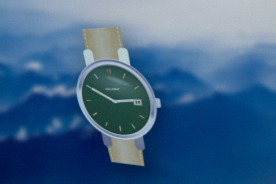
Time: {"hour": 2, "minute": 50}
